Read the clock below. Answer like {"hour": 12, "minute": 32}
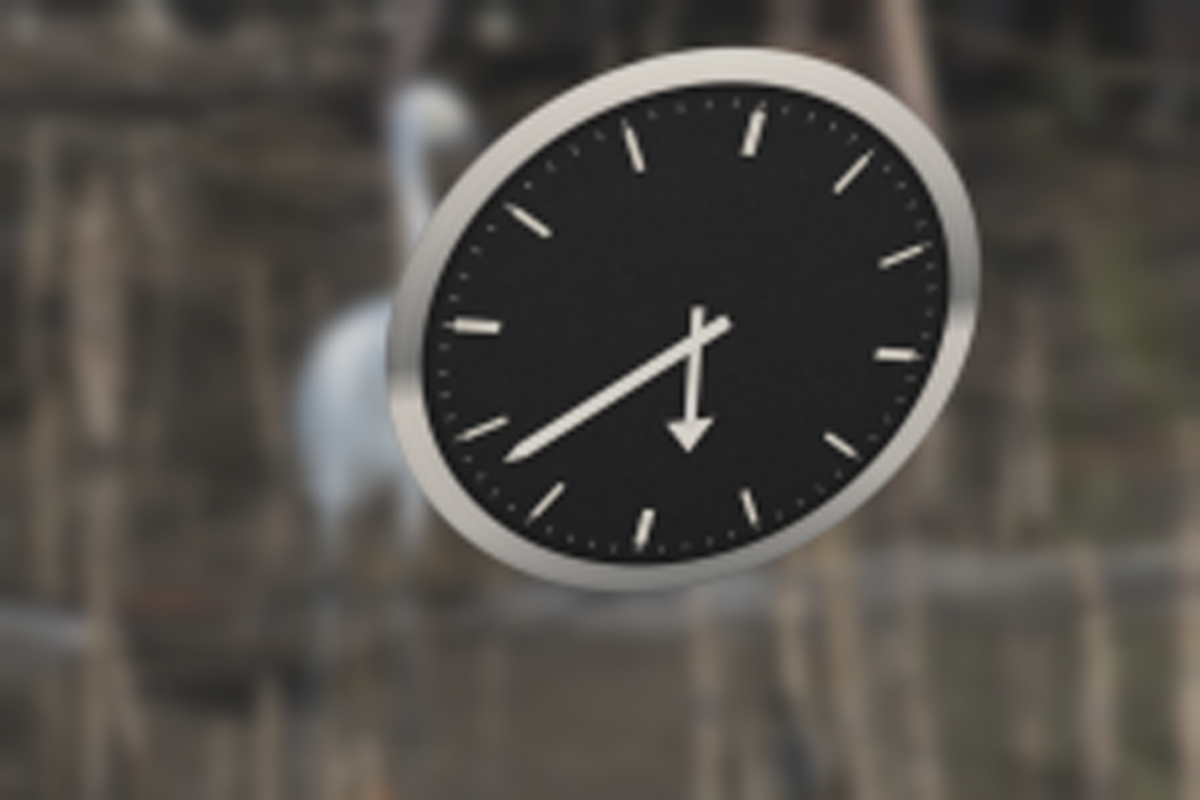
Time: {"hour": 5, "minute": 38}
